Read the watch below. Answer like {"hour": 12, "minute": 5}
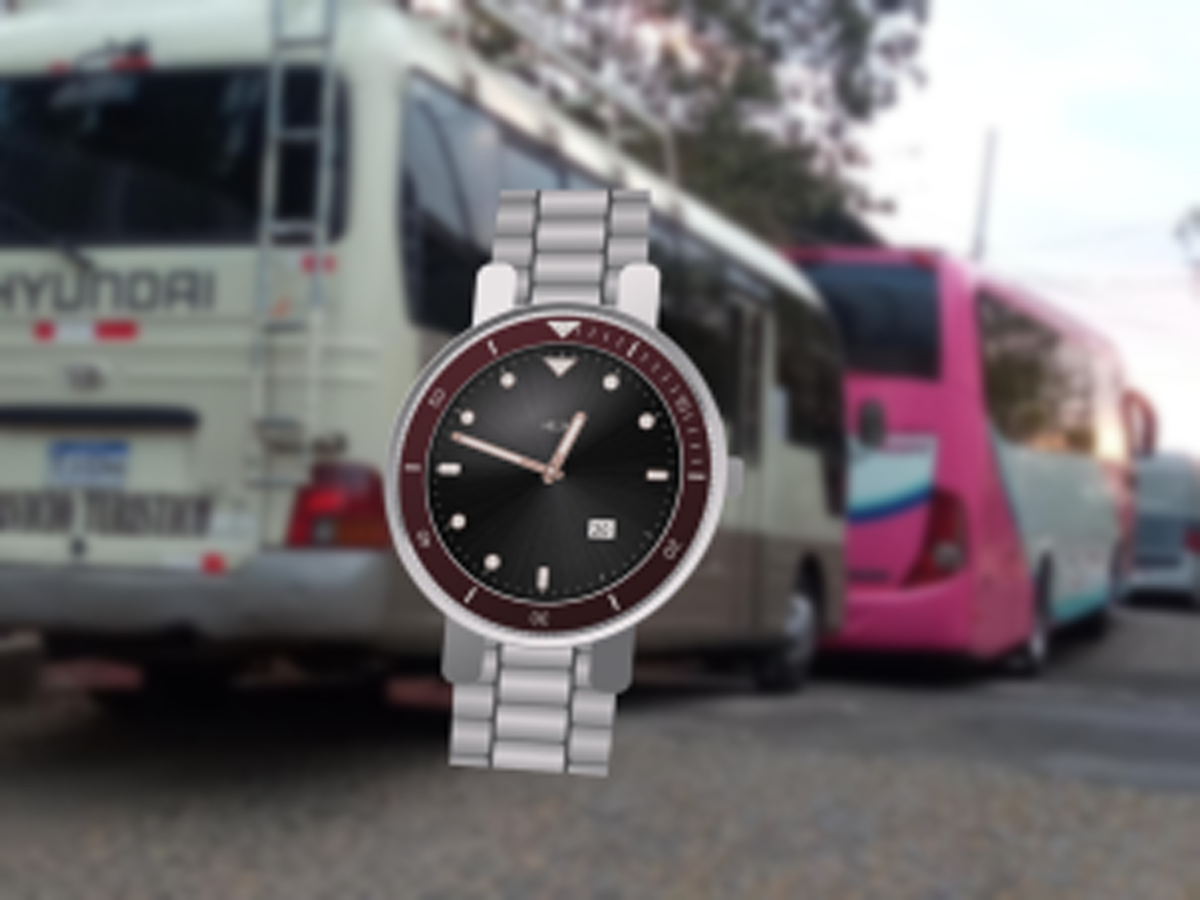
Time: {"hour": 12, "minute": 48}
